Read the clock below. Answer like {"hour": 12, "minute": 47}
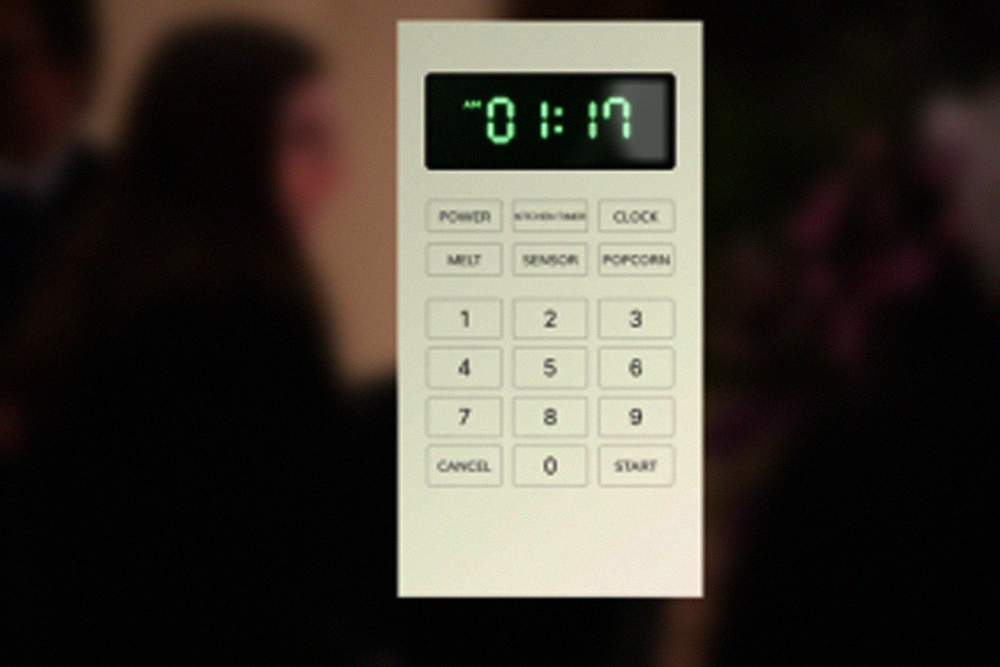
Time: {"hour": 1, "minute": 17}
